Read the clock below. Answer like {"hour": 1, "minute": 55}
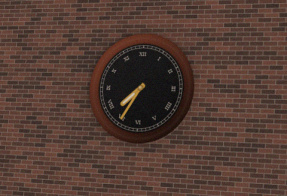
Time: {"hour": 7, "minute": 35}
